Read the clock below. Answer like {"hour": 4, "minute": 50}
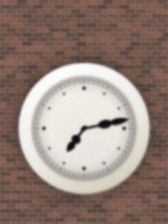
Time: {"hour": 7, "minute": 13}
